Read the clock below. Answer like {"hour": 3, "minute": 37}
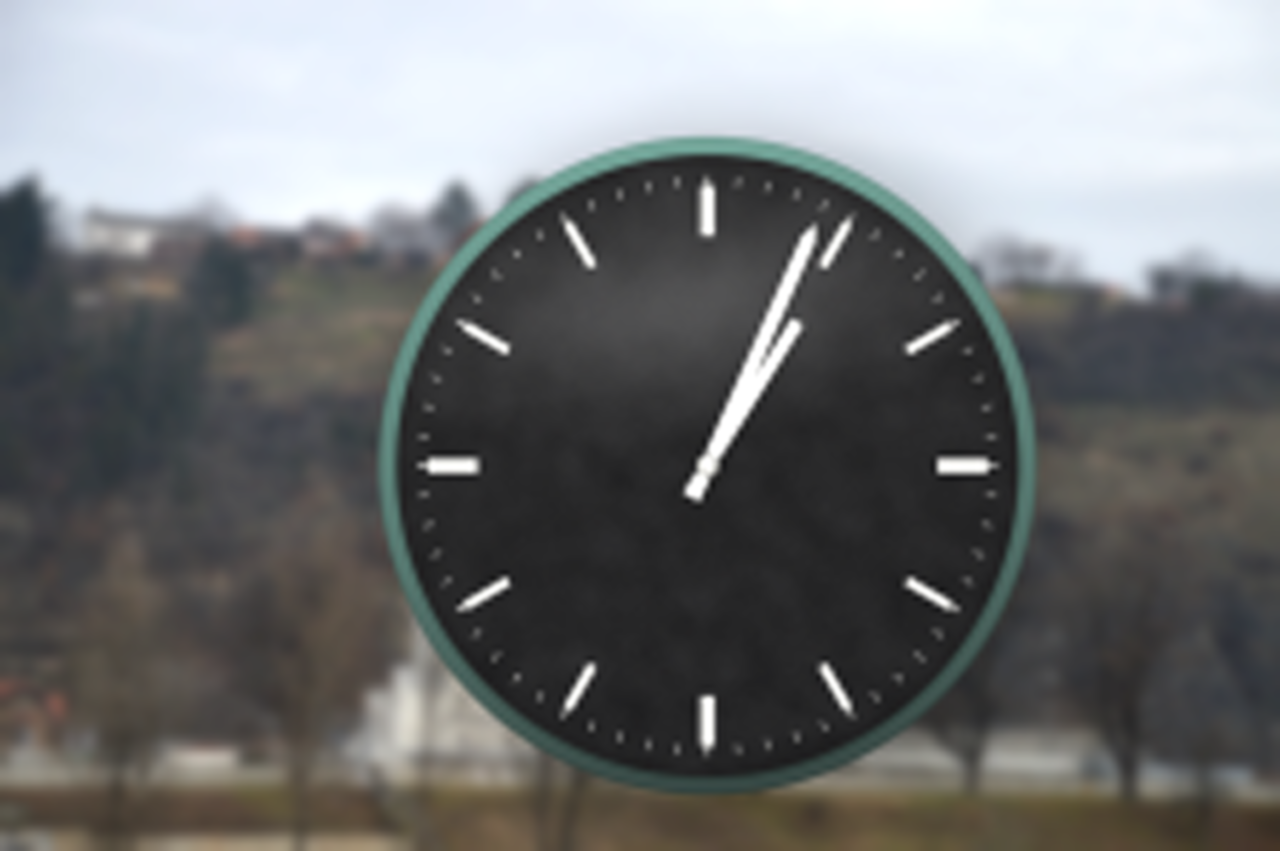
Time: {"hour": 1, "minute": 4}
